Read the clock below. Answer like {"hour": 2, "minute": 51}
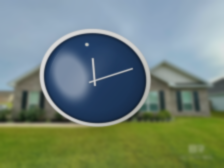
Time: {"hour": 12, "minute": 13}
